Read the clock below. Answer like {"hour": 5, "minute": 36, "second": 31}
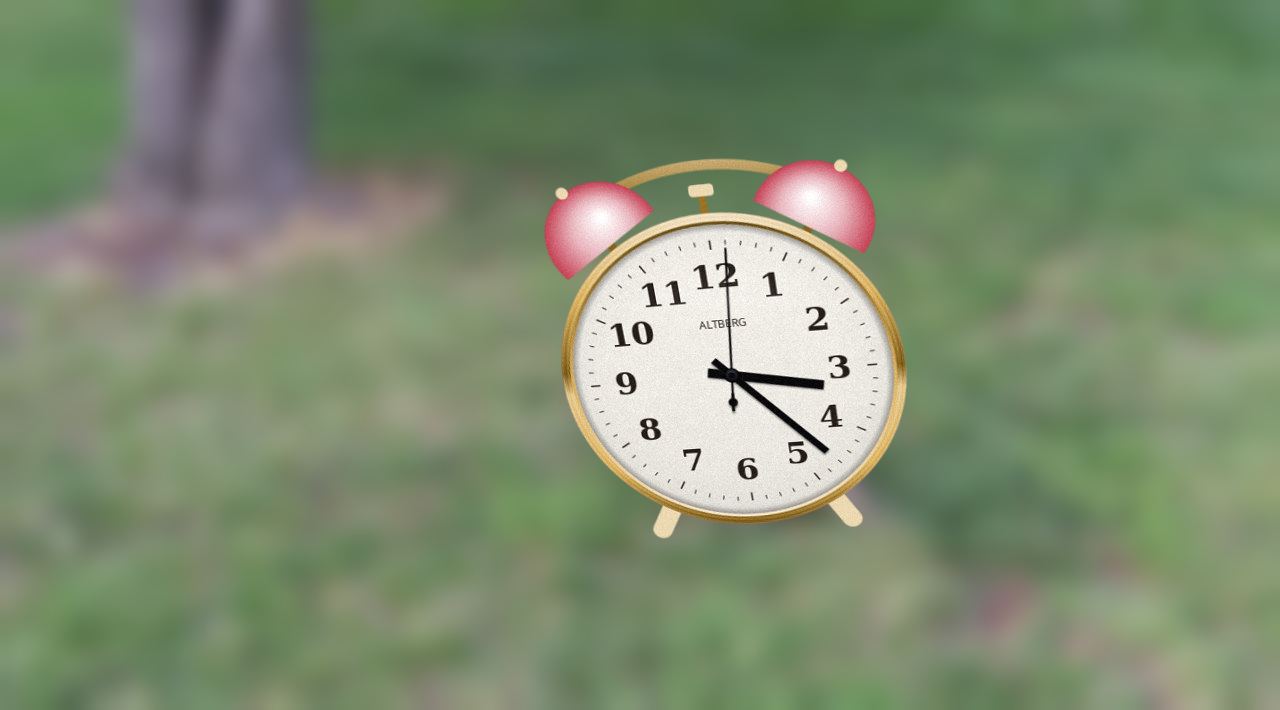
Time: {"hour": 3, "minute": 23, "second": 1}
